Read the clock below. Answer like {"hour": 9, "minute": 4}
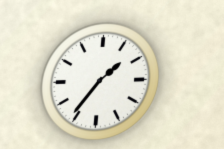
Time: {"hour": 1, "minute": 36}
